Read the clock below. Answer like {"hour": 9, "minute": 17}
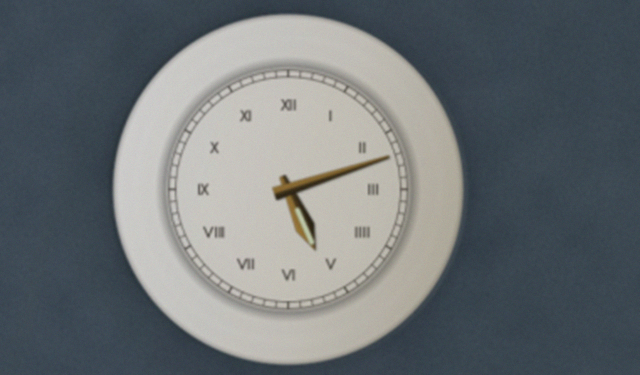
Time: {"hour": 5, "minute": 12}
